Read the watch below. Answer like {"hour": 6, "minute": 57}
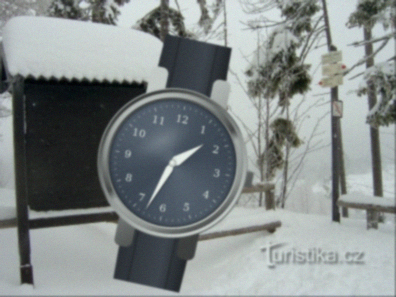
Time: {"hour": 1, "minute": 33}
